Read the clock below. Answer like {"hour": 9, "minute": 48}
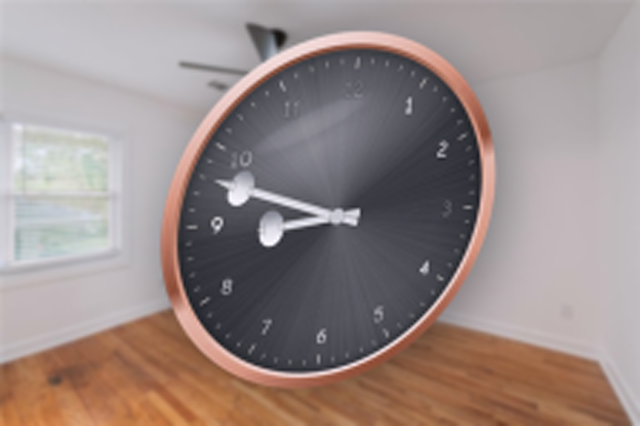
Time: {"hour": 8, "minute": 48}
